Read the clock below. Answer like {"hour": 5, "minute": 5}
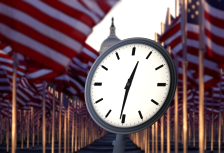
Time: {"hour": 12, "minute": 31}
